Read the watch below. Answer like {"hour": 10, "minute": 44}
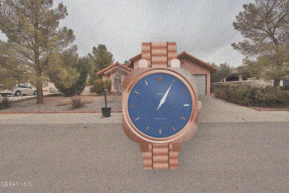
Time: {"hour": 1, "minute": 5}
